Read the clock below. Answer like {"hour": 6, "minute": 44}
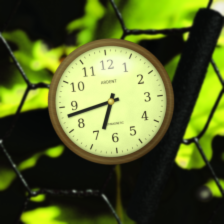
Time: {"hour": 6, "minute": 43}
